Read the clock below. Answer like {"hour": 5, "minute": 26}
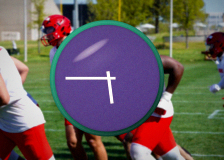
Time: {"hour": 5, "minute": 45}
